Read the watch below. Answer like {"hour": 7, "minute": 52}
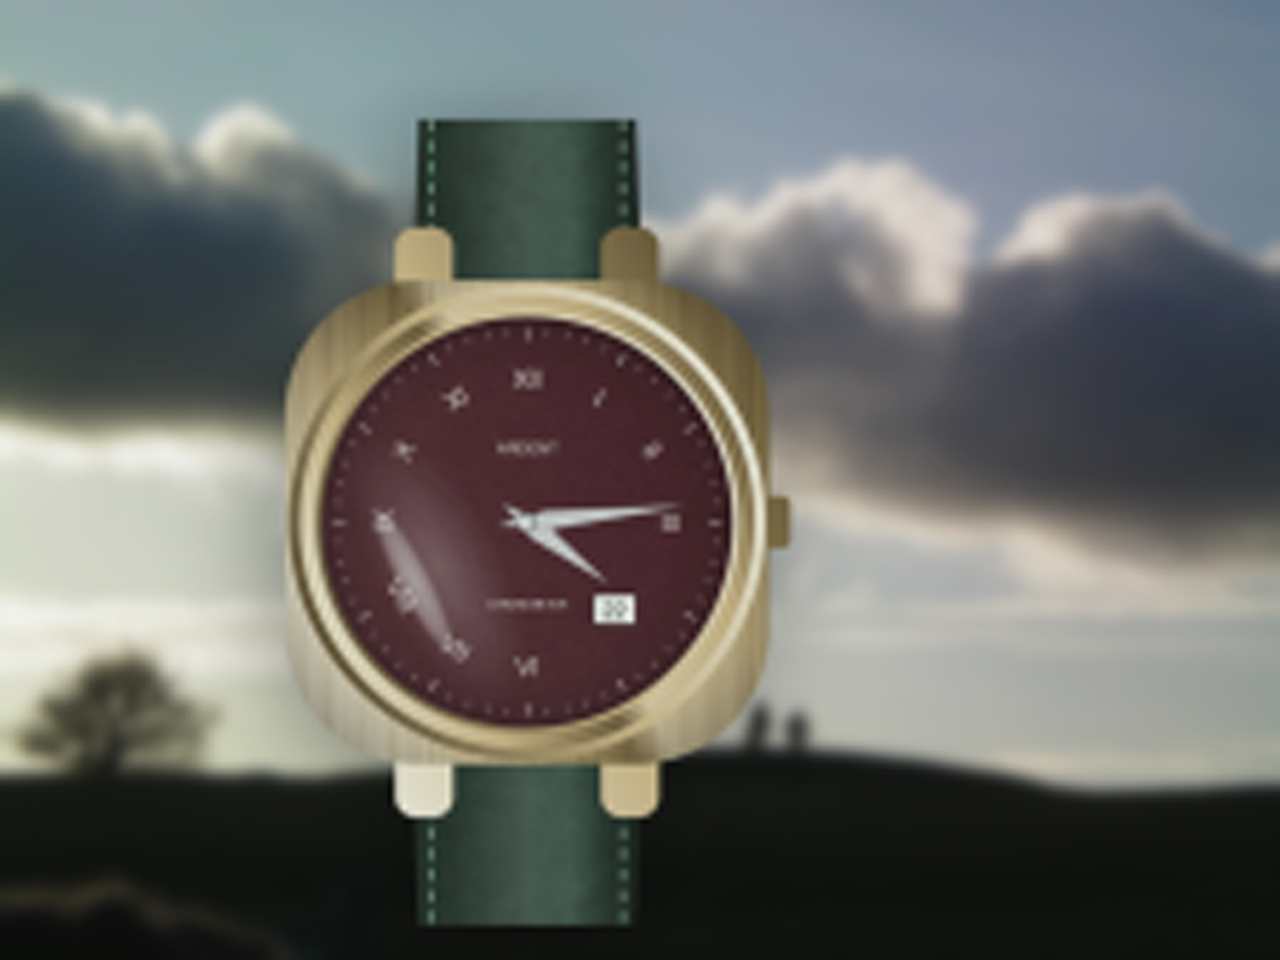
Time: {"hour": 4, "minute": 14}
